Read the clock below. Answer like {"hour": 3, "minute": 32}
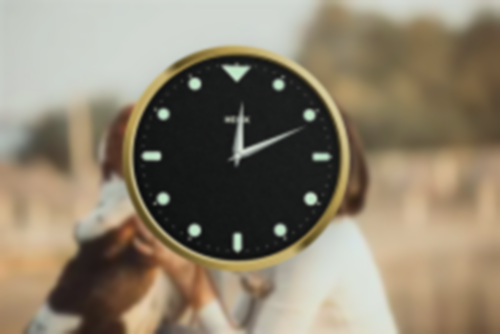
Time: {"hour": 12, "minute": 11}
